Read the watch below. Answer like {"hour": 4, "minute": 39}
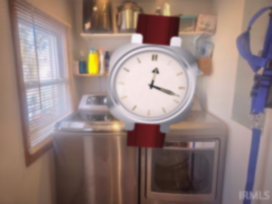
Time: {"hour": 12, "minute": 18}
